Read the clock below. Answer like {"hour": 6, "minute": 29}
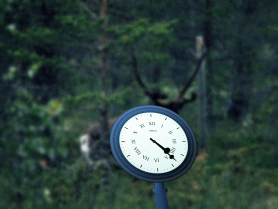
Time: {"hour": 4, "minute": 23}
